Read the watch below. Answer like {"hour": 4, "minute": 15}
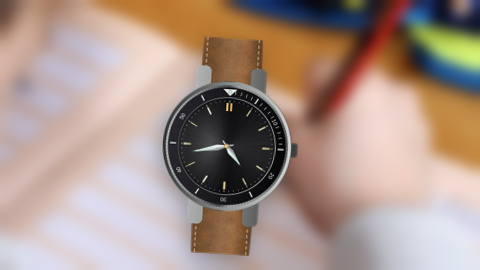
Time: {"hour": 4, "minute": 43}
